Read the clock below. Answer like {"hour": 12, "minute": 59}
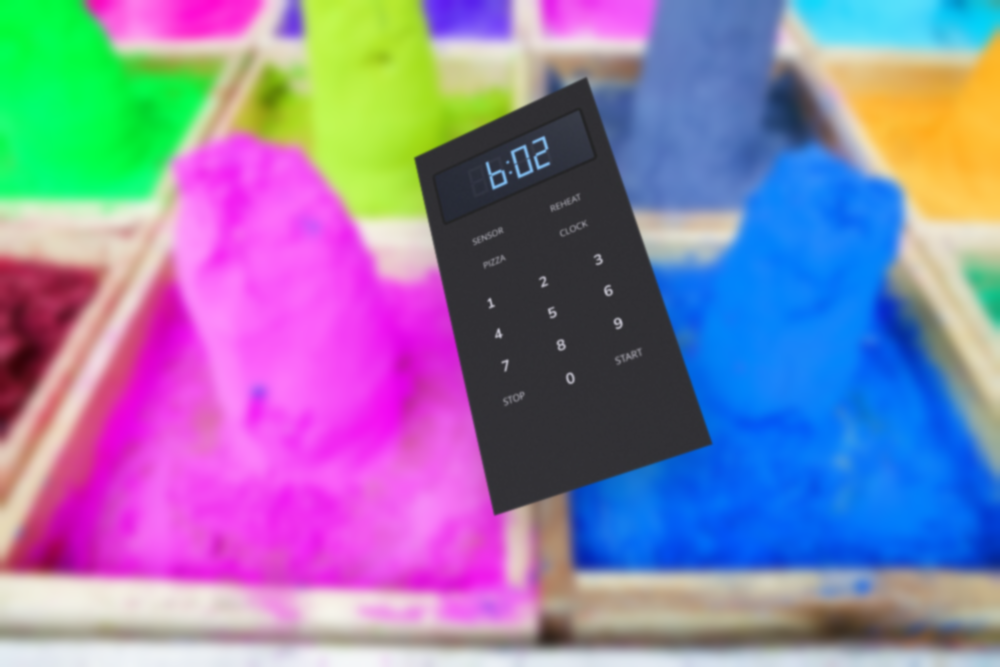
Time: {"hour": 6, "minute": 2}
